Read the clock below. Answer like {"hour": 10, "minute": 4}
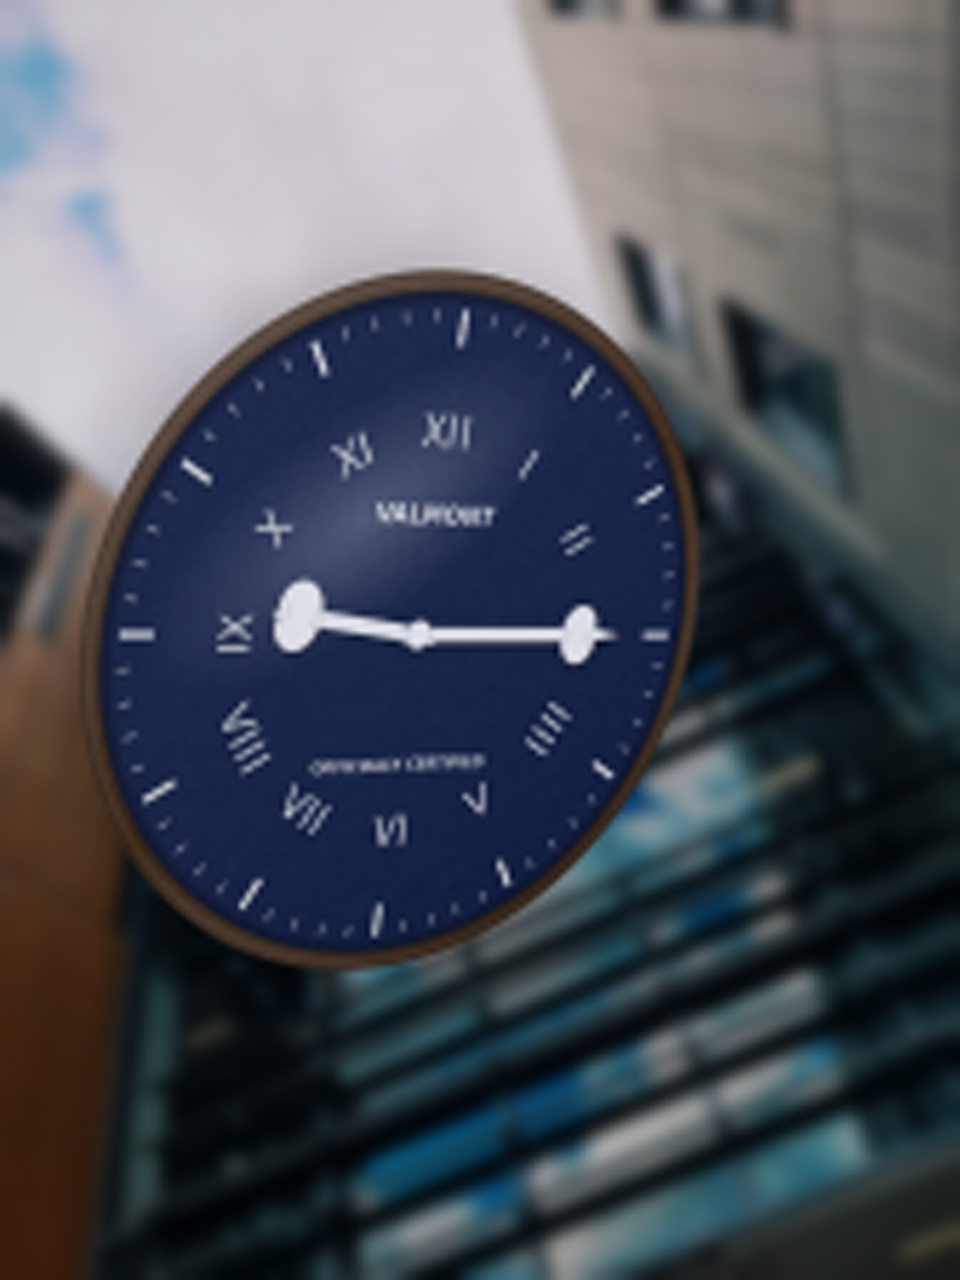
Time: {"hour": 9, "minute": 15}
